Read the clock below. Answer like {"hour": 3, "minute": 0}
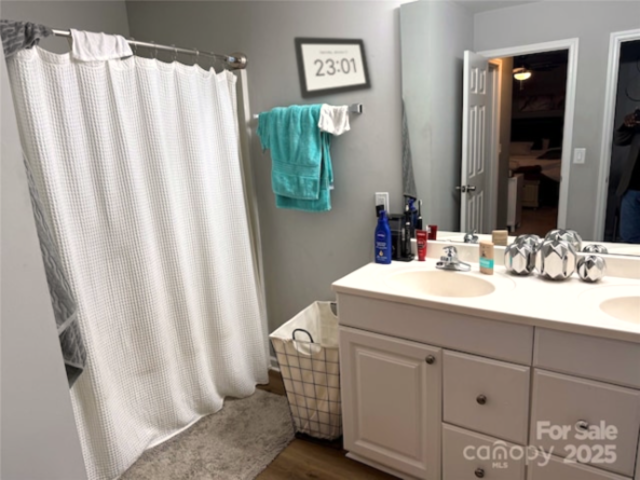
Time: {"hour": 23, "minute": 1}
